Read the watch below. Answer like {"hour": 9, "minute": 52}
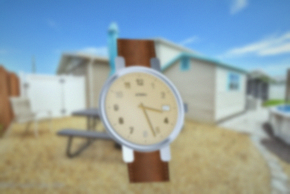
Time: {"hour": 3, "minute": 27}
